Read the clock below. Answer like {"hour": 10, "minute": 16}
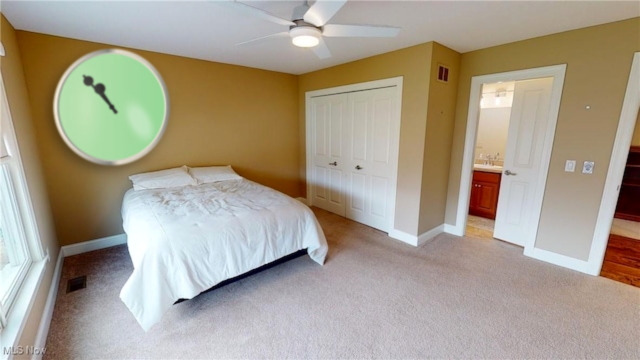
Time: {"hour": 10, "minute": 53}
